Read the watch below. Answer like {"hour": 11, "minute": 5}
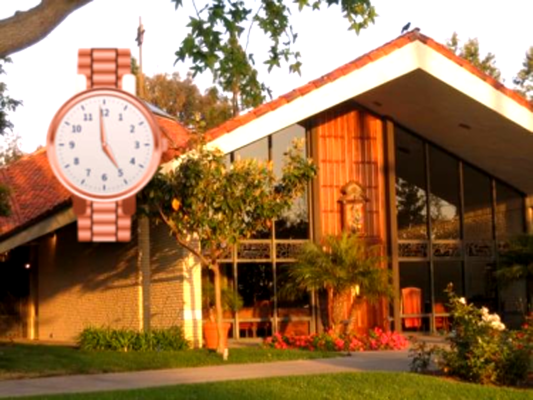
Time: {"hour": 4, "minute": 59}
